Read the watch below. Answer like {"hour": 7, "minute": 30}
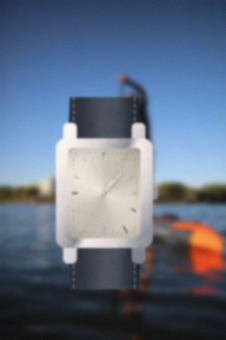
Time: {"hour": 1, "minute": 7}
